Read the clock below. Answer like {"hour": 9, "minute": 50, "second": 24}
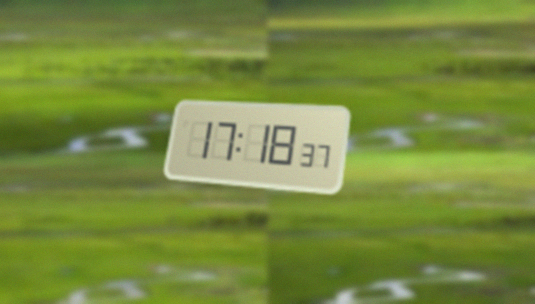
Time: {"hour": 17, "minute": 18, "second": 37}
